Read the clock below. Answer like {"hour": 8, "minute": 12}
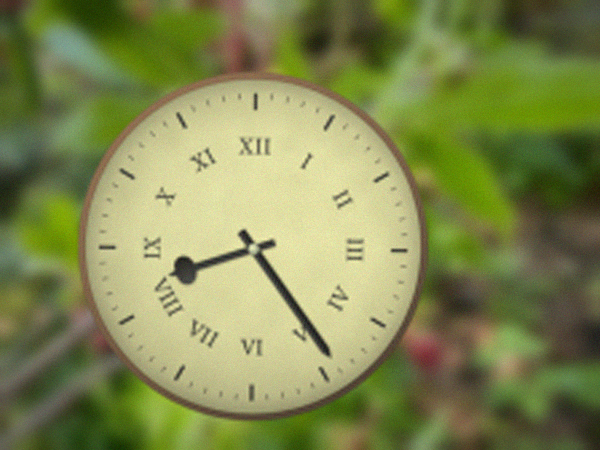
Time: {"hour": 8, "minute": 24}
